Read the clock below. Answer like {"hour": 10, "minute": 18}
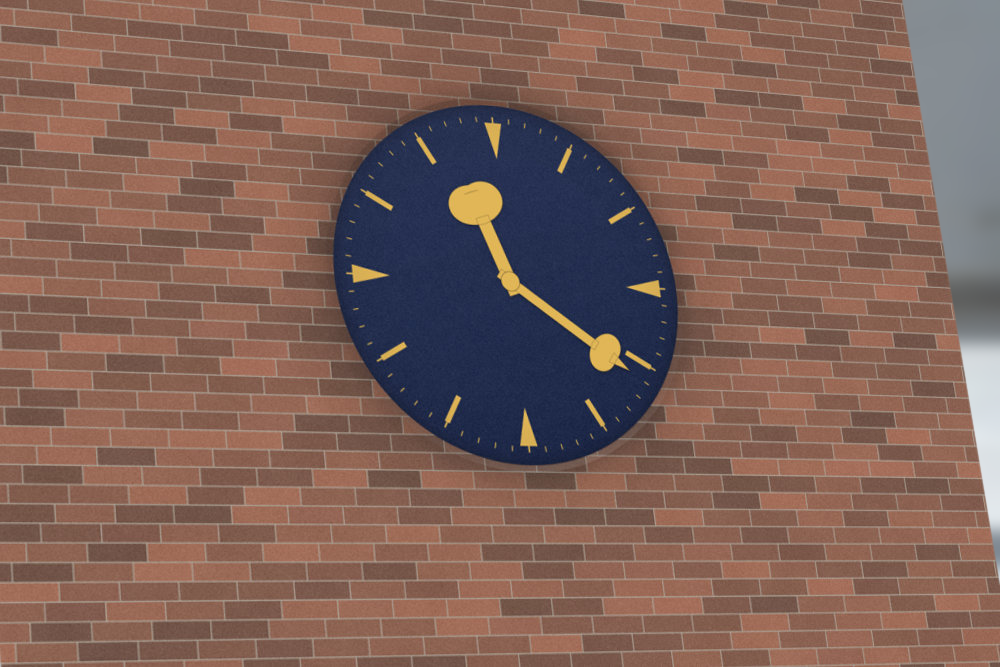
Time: {"hour": 11, "minute": 21}
